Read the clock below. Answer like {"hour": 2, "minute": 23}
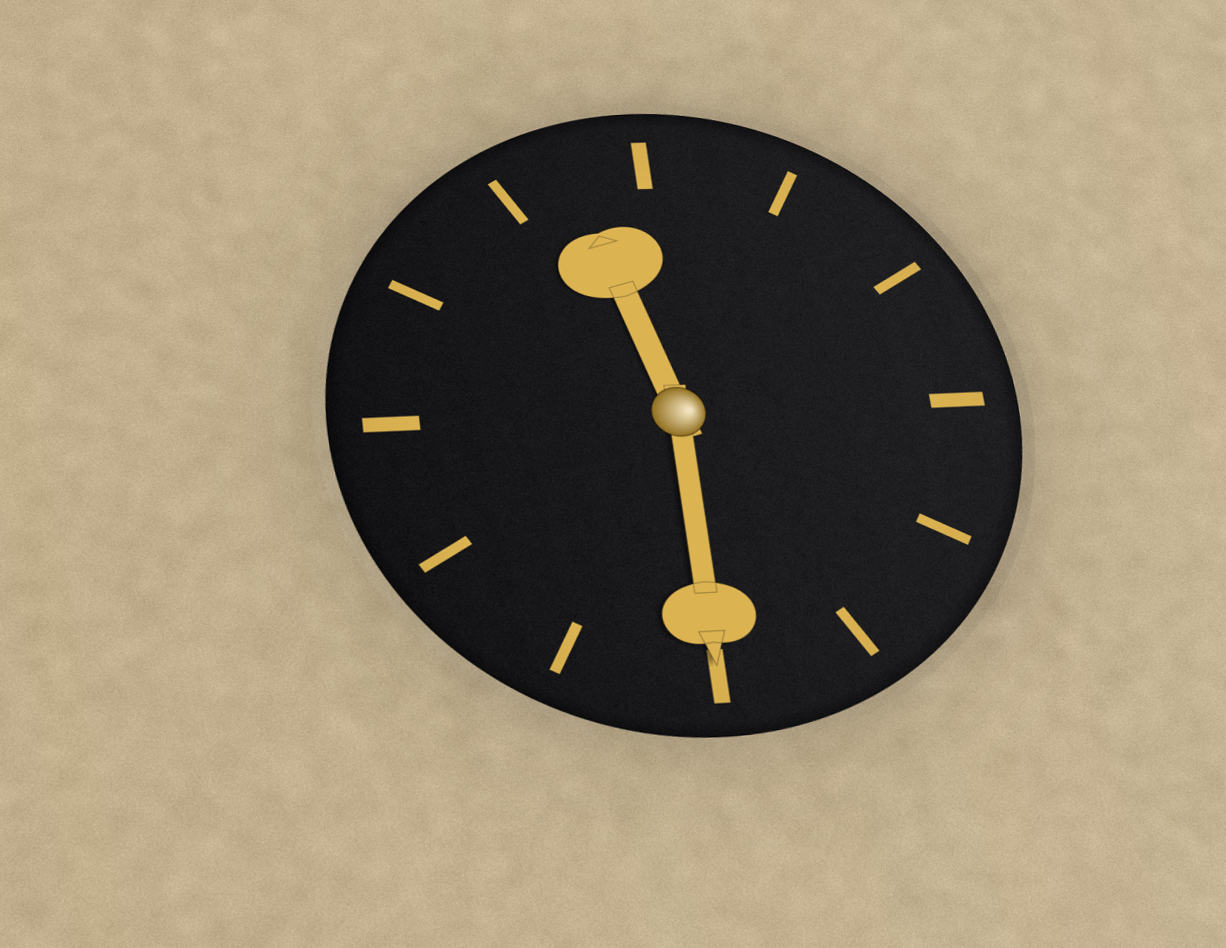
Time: {"hour": 11, "minute": 30}
